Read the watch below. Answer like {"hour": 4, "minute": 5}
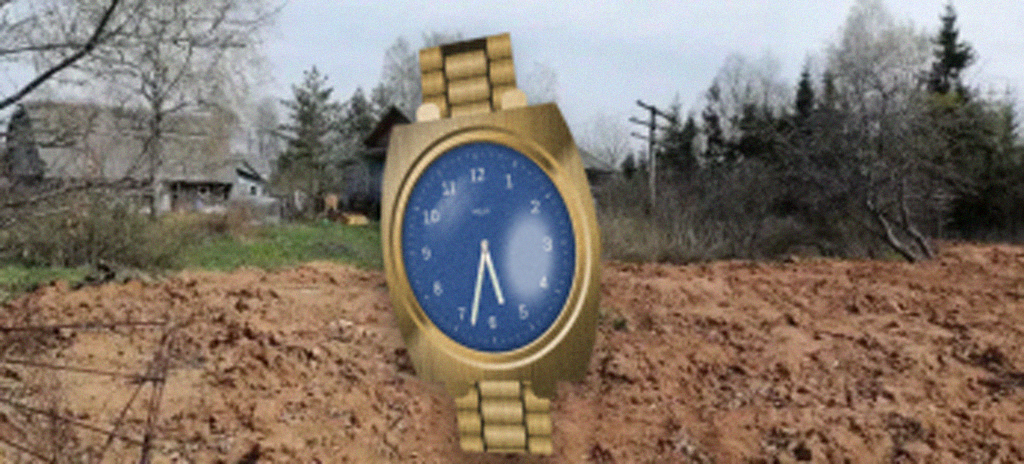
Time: {"hour": 5, "minute": 33}
